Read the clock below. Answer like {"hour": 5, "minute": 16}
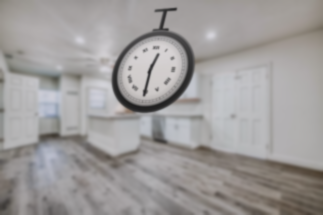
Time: {"hour": 12, "minute": 30}
